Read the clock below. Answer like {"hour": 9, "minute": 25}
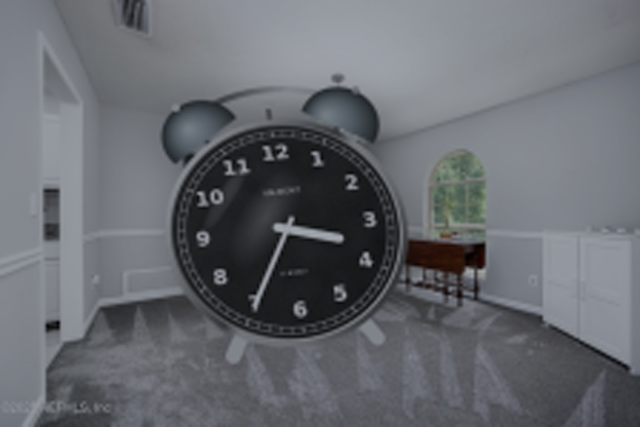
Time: {"hour": 3, "minute": 35}
